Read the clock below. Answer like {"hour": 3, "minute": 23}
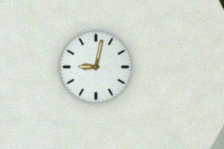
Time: {"hour": 9, "minute": 2}
